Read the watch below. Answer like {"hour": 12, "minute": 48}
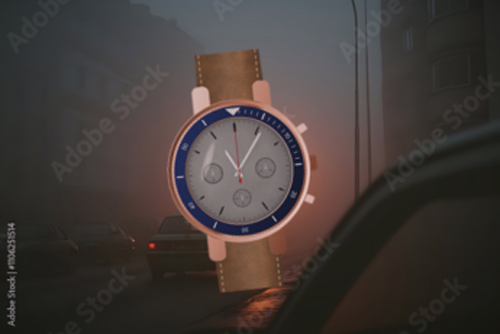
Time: {"hour": 11, "minute": 6}
